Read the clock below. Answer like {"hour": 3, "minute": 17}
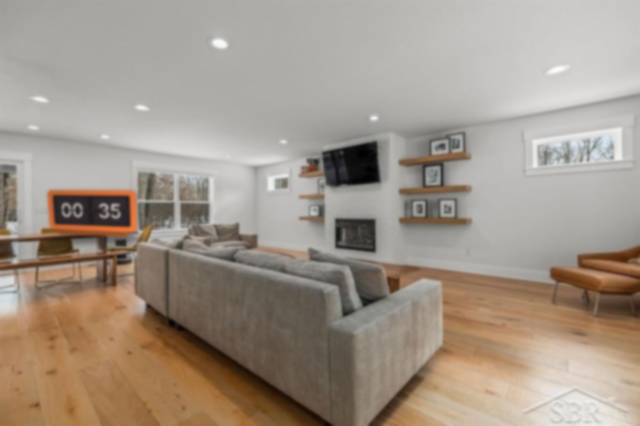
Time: {"hour": 0, "minute": 35}
